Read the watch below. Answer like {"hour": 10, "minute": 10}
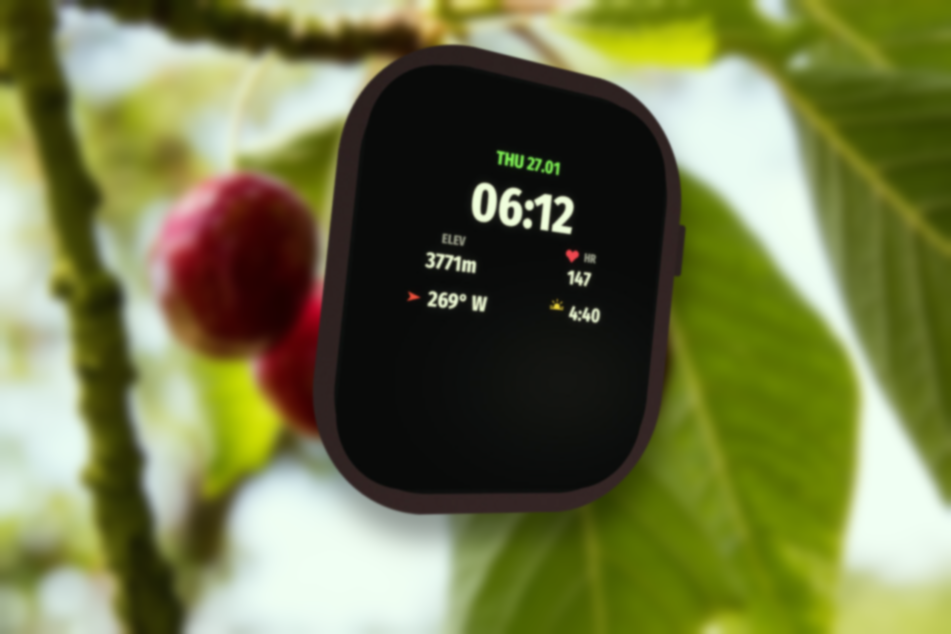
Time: {"hour": 6, "minute": 12}
